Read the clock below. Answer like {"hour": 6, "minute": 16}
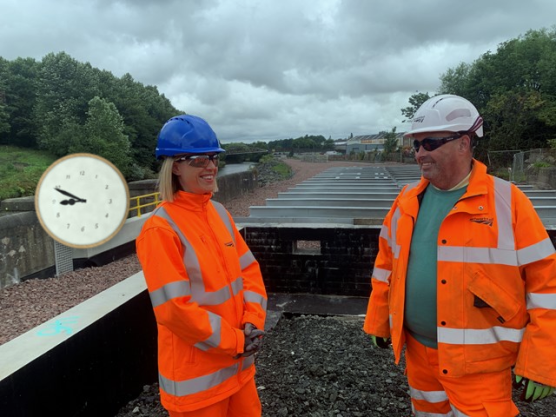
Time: {"hour": 8, "minute": 49}
